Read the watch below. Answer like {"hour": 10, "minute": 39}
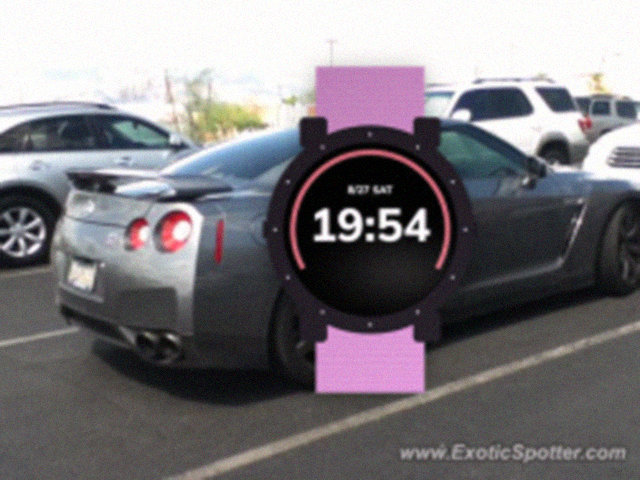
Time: {"hour": 19, "minute": 54}
